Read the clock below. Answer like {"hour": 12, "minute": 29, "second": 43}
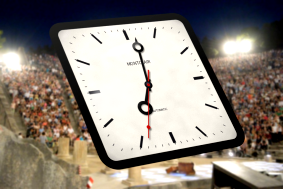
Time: {"hour": 7, "minute": 1, "second": 34}
